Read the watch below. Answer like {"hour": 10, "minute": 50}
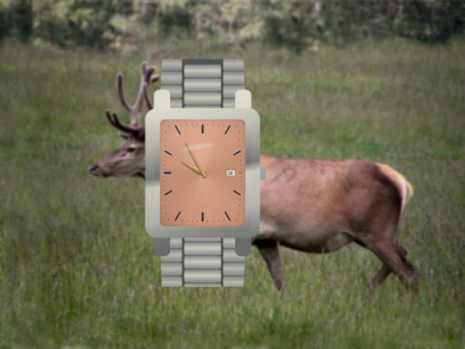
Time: {"hour": 9, "minute": 55}
